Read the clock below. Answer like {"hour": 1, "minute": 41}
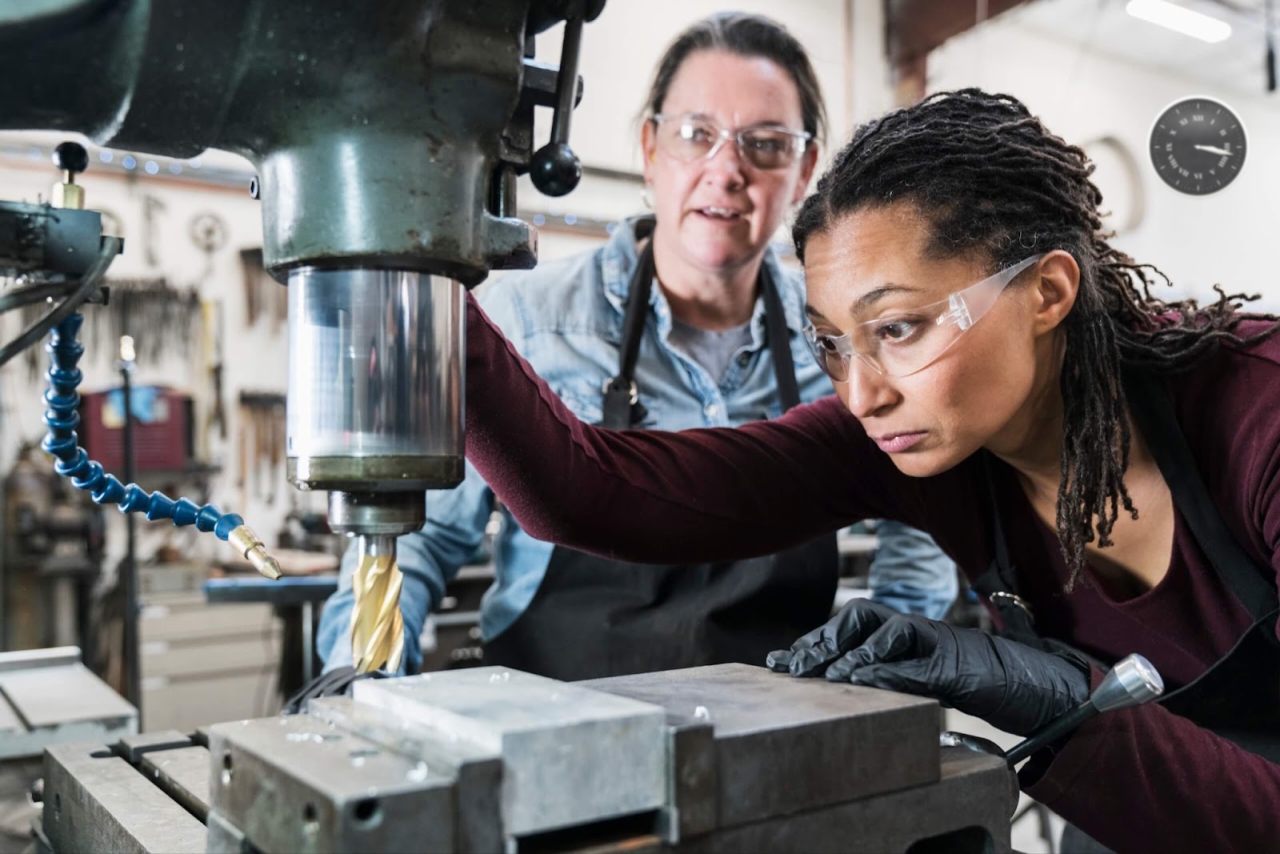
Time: {"hour": 3, "minute": 17}
